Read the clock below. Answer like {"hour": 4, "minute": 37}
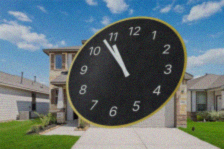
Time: {"hour": 10, "minute": 53}
